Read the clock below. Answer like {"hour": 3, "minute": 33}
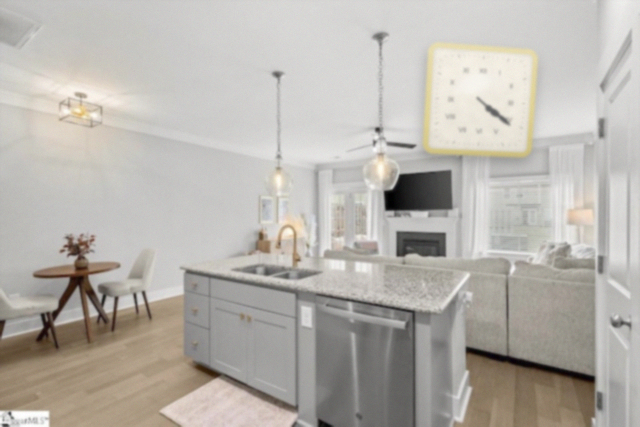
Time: {"hour": 4, "minute": 21}
